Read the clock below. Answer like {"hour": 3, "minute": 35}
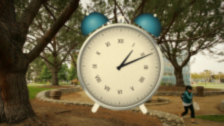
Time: {"hour": 1, "minute": 11}
